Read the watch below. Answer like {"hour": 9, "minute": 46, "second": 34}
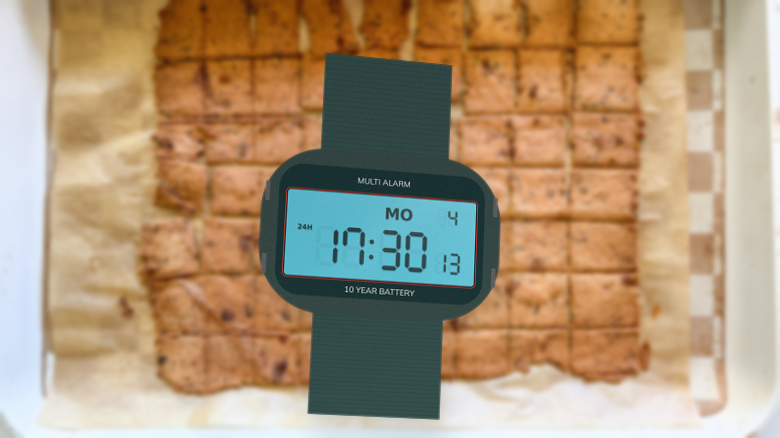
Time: {"hour": 17, "minute": 30, "second": 13}
